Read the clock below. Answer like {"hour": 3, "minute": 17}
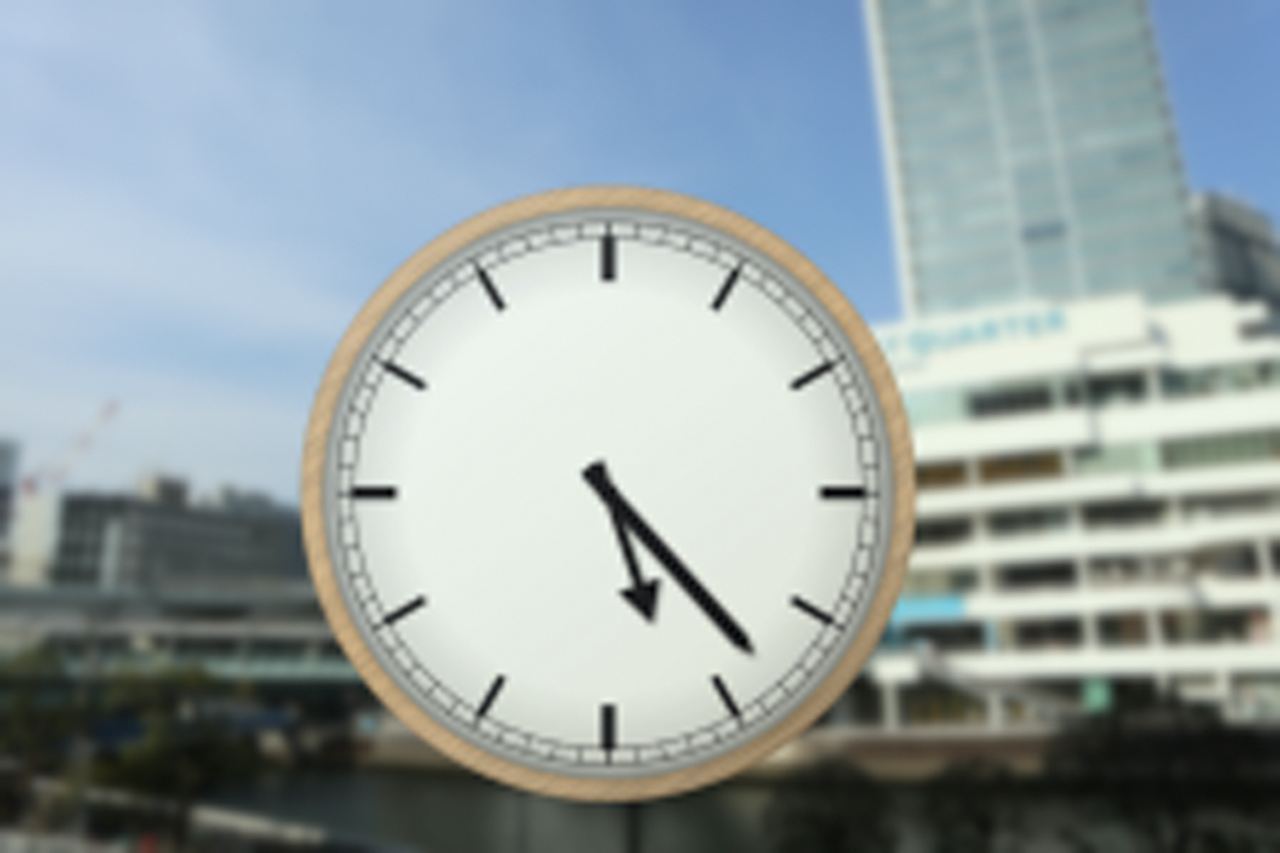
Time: {"hour": 5, "minute": 23}
